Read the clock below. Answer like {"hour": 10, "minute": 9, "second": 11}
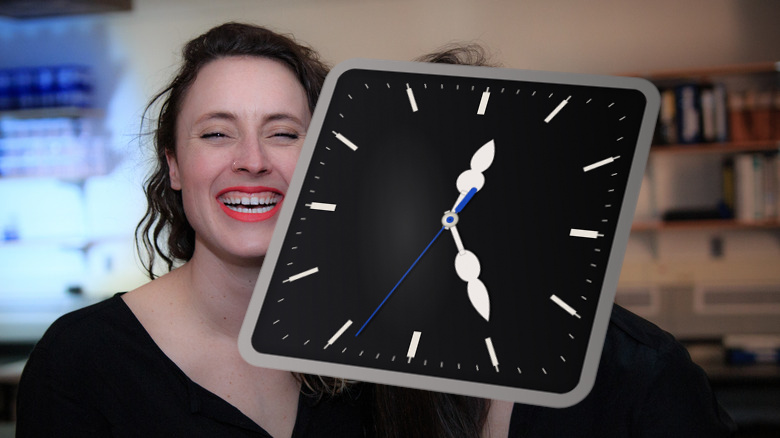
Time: {"hour": 12, "minute": 24, "second": 34}
